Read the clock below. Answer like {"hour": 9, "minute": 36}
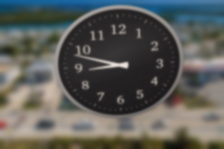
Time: {"hour": 8, "minute": 48}
